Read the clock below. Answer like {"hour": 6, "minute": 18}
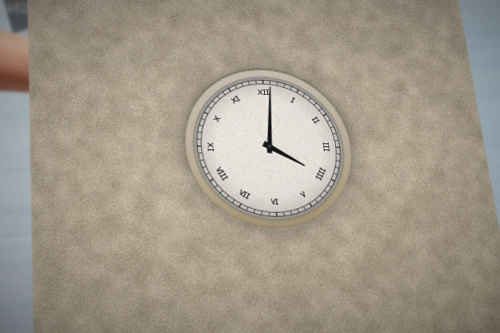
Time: {"hour": 4, "minute": 1}
